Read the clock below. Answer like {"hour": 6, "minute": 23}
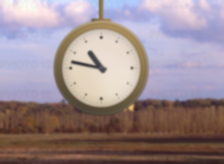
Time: {"hour": 10, "minute": 47}
